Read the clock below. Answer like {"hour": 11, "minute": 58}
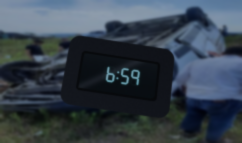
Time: {"hour": 6, "minute": 59}
